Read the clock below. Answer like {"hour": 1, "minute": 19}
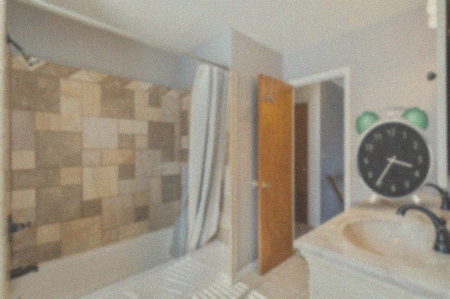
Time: {"hour": 3, "minute": 36}
